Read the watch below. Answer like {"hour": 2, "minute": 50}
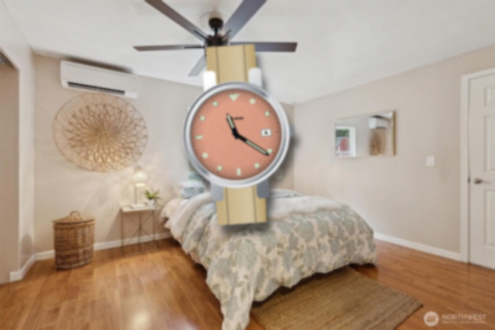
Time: {"hour": 11, "minute": 21}
